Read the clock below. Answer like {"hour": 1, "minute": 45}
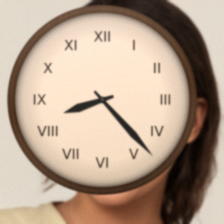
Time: {"hour": 8, "minute": 23}
